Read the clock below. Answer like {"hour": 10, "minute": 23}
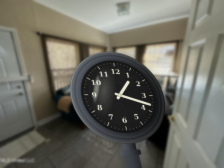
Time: {"hour": 1, "minute": 18}
